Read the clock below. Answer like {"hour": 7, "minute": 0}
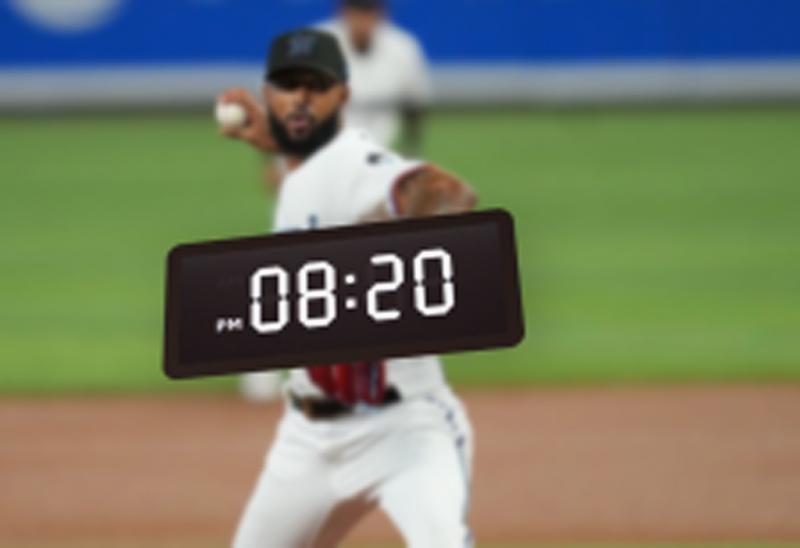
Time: {"hour": 8, "minute": 20}
